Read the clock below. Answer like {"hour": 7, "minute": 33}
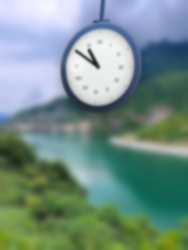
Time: {"hour": 10, "minute": 50}
